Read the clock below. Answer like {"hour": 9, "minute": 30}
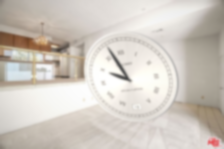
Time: {"hour": 9, "minute": 57}
